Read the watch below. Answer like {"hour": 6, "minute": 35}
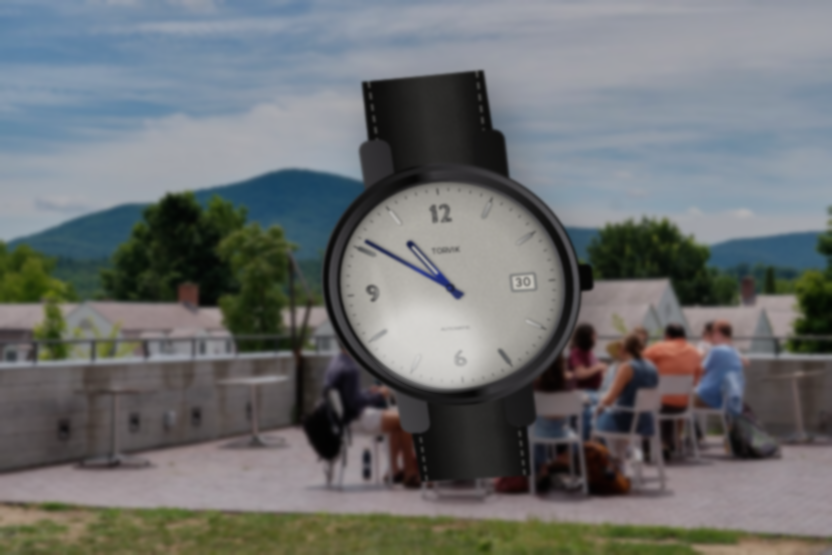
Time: {"hour": 10, "minute": 51}
